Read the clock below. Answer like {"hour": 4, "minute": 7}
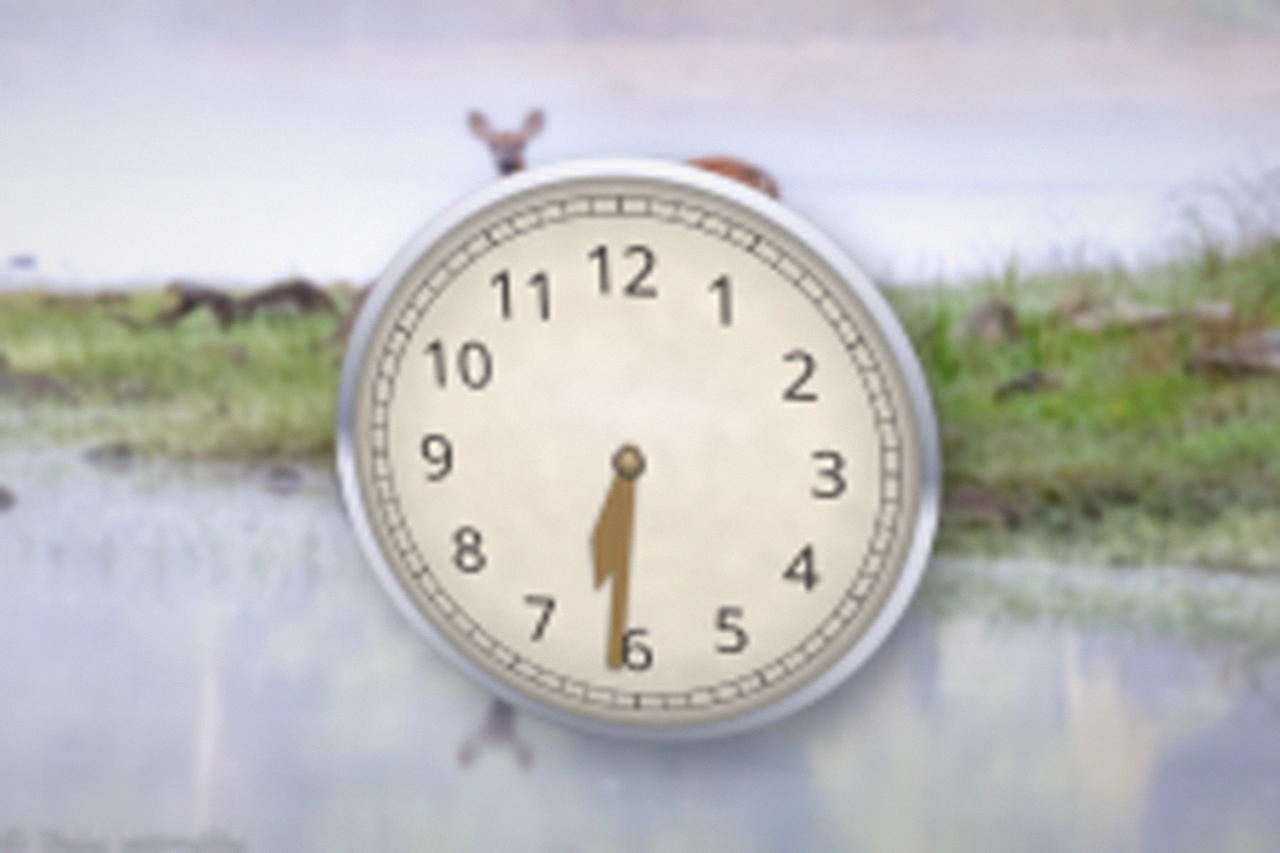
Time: {"hour": 6, "minute": 31}
